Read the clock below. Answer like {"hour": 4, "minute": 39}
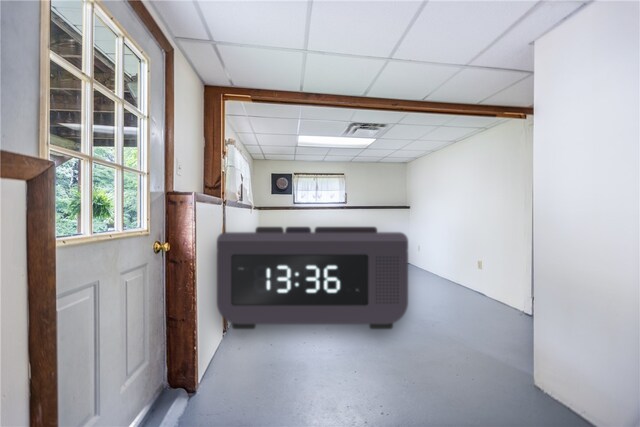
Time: {"hour": 13, "minute": 36}
